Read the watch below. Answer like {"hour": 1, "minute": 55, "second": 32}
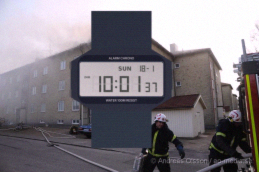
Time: {"hour": 10, "minute": 1, "second": 37}
